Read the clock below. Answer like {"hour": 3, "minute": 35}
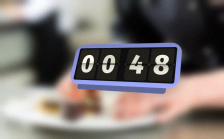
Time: {"hour": 0, "minute": 48}
